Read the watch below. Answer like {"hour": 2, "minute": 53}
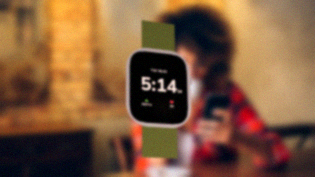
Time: {"hour": 5, "minute": 14}
